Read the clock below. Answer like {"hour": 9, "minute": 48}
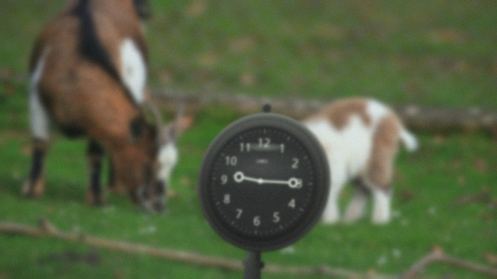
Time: {"hour": 9, "minute": 15}
